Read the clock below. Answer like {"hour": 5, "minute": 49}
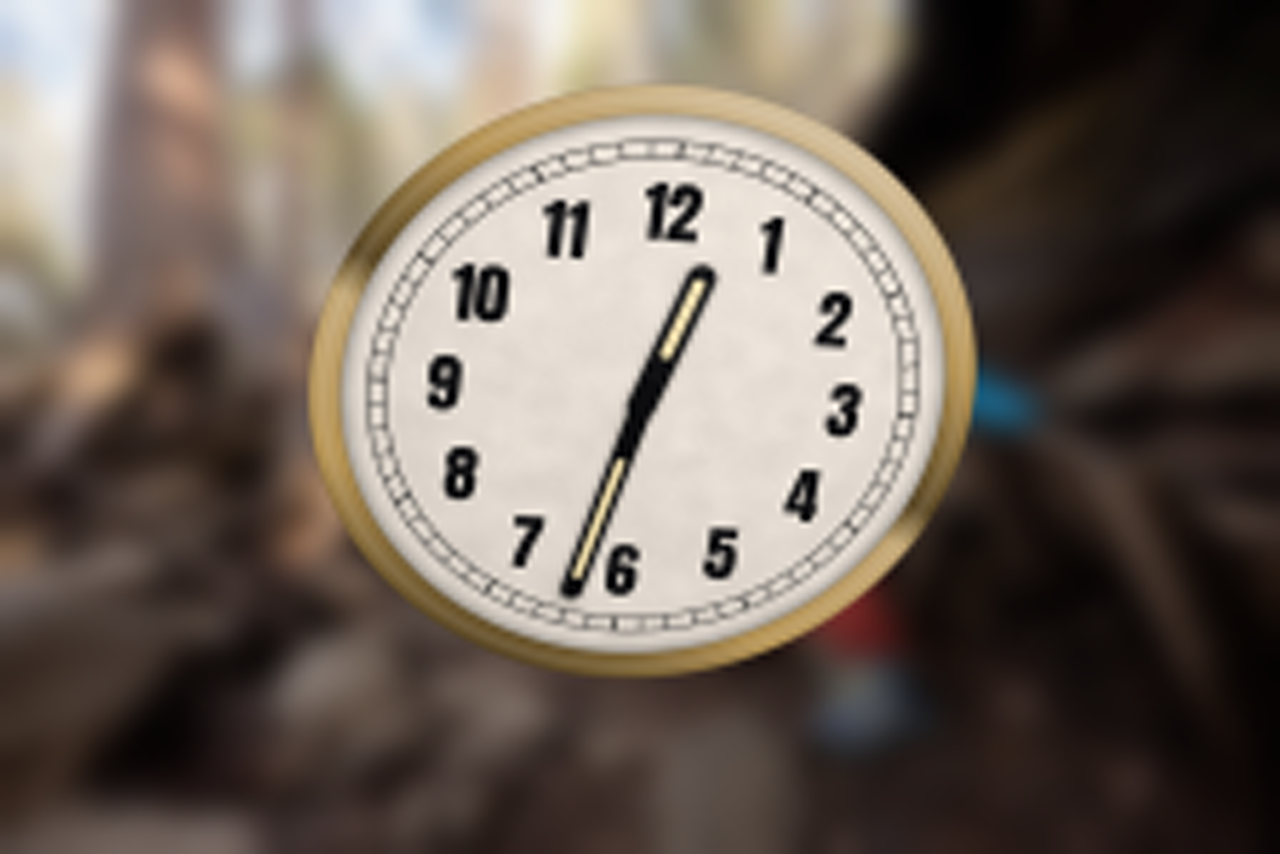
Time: {"hour": 12, "minute": 32}
